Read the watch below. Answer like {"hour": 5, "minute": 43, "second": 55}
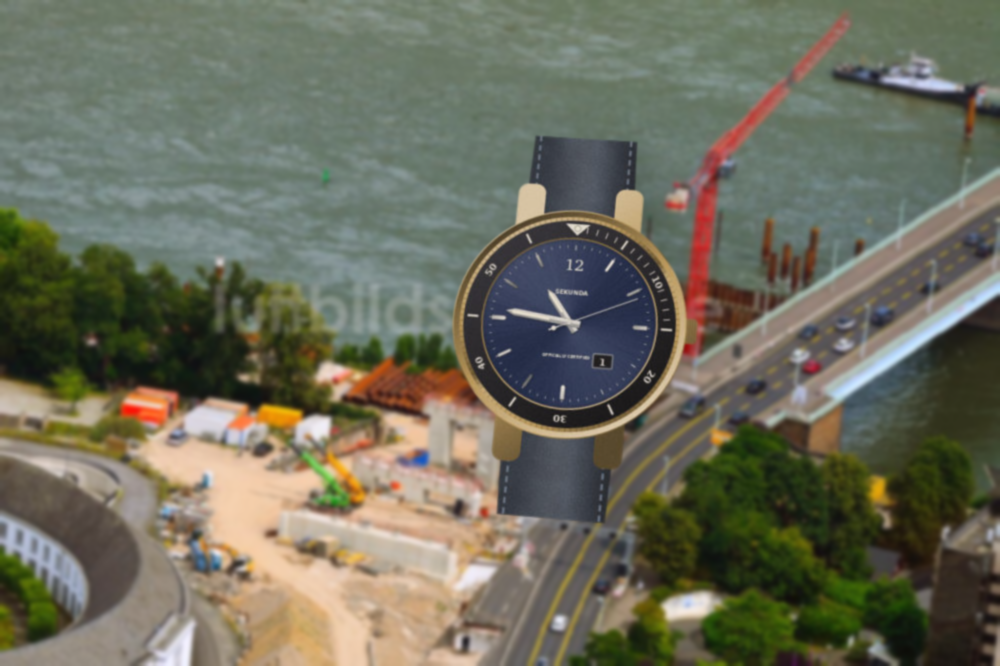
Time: {"hour": 10, "minute": 46, "second": 11}
